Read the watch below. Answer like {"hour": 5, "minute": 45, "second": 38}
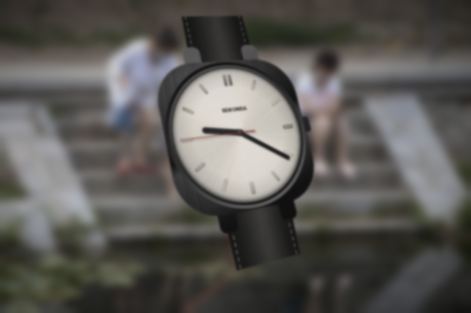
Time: {"hour": 9, "minute": 20, "second": 45}
